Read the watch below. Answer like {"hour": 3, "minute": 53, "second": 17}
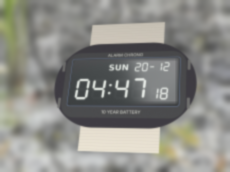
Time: {"hour": 4, "minute": 47, "second": 18}
